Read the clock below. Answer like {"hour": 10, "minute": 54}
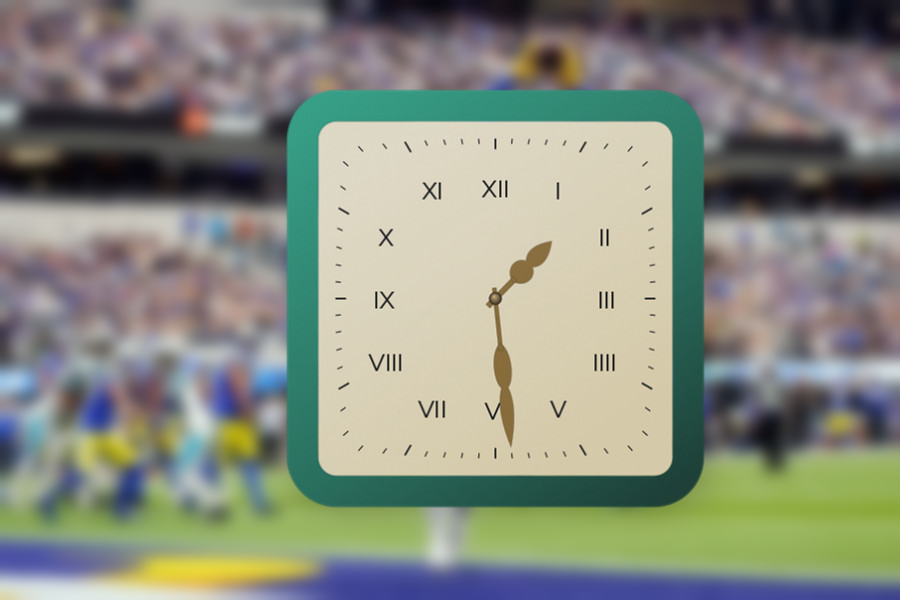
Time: {"hour": 1, "minute": 29}
